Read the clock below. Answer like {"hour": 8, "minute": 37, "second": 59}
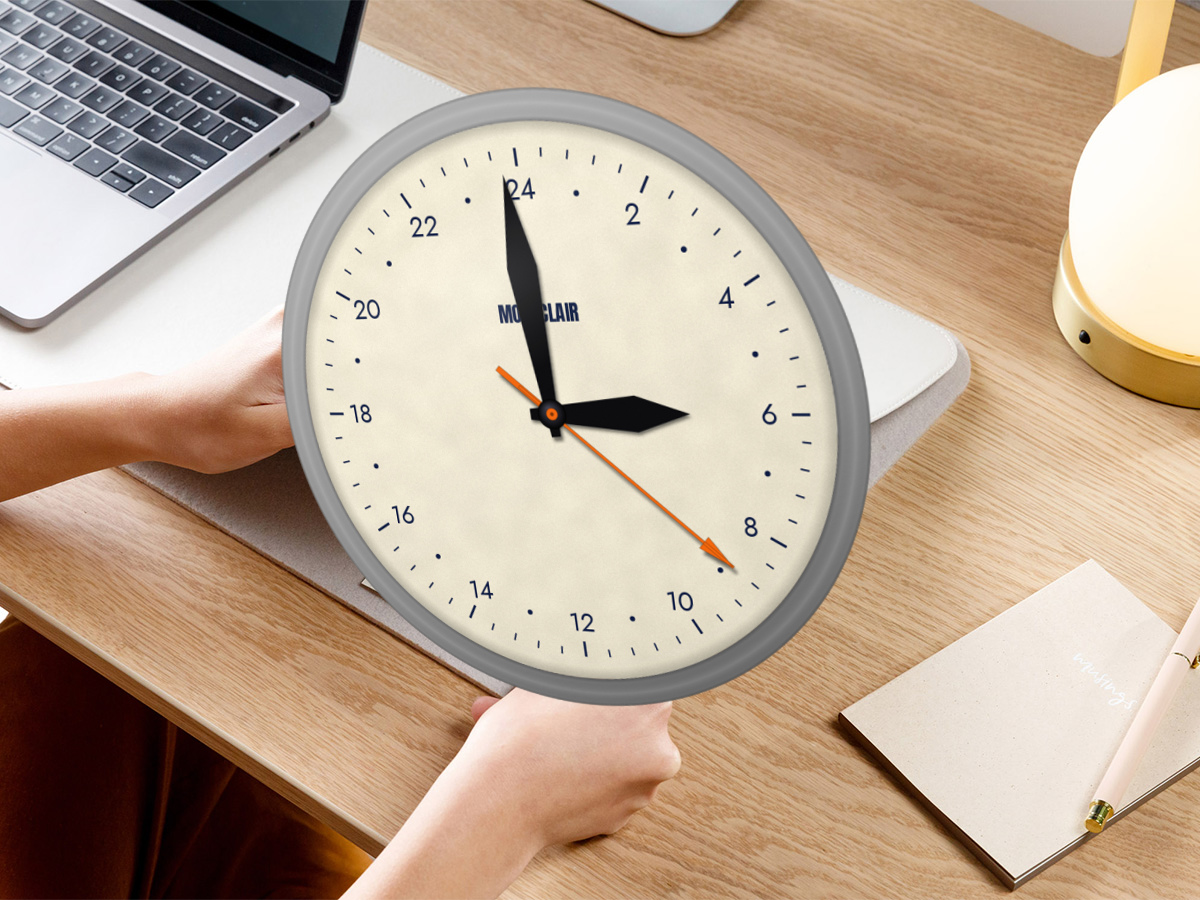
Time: {"hour": 5, "minute": 59, "second": 22}
